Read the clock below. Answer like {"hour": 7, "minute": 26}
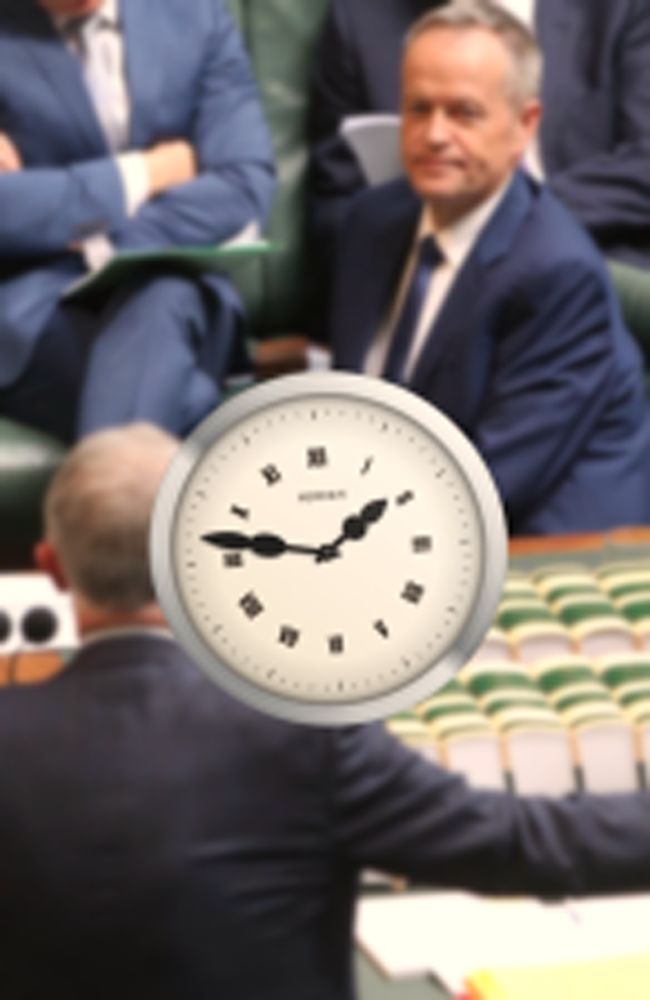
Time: {"hour": 1, "minute": 47}
